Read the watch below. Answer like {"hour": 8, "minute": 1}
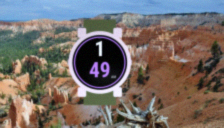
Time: {"hour": 1, "minute": 49}
